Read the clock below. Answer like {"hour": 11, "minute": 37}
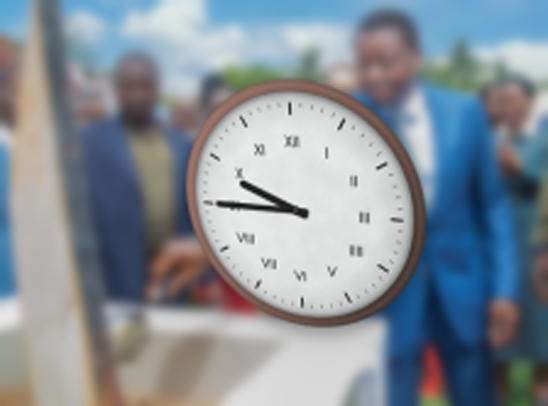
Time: {"hour": 9, "minute": 45}
